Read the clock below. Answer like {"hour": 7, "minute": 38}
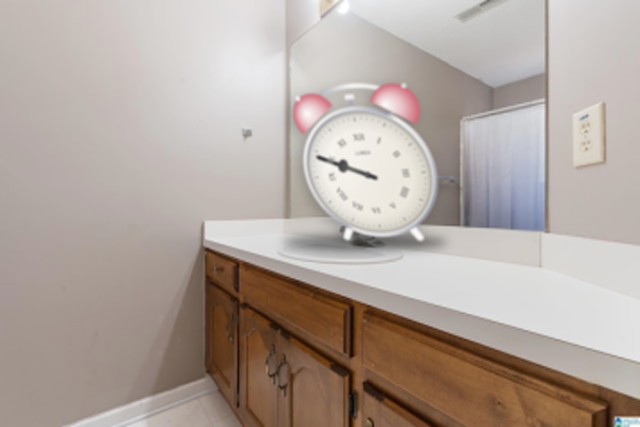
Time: {"hour": 9, "minute": 49}
